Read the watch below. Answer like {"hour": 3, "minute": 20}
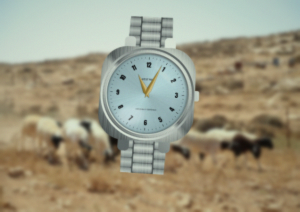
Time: {"hour": 11, "minute": 4}
